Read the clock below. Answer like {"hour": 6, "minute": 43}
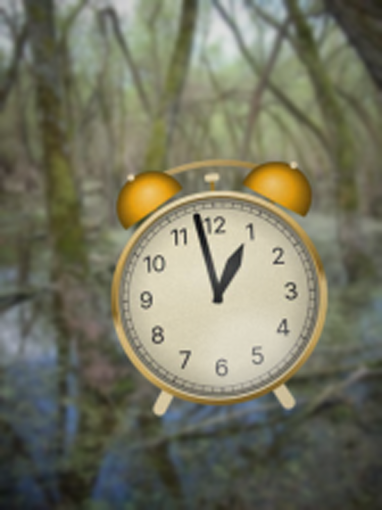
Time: {"hour": 12, "minute": 58}
